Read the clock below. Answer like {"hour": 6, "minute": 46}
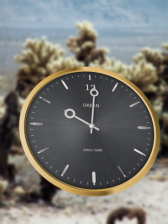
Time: {"hour": 10, "minute": 1}
